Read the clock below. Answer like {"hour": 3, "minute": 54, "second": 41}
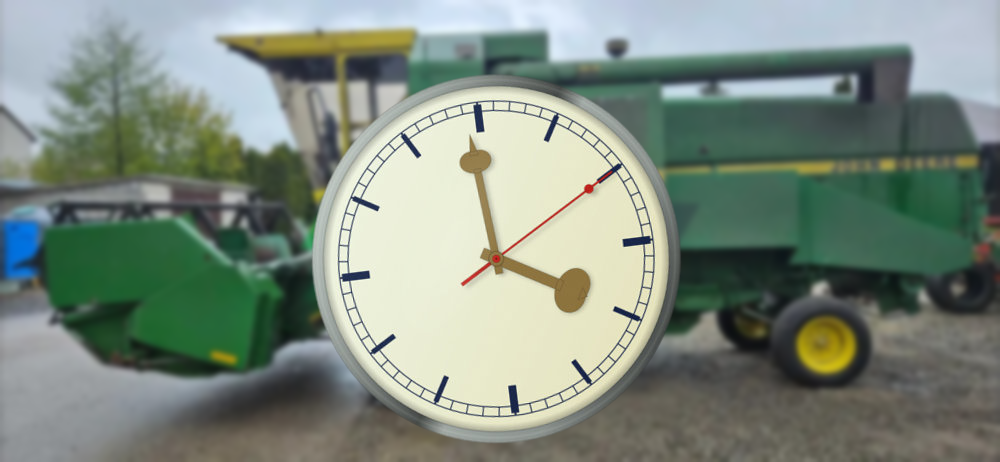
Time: {"hour": 3, "minute": 59, "second": 10}
